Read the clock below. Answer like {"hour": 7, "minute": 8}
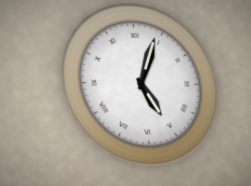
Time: {"hour": 5, "minute": 4}
